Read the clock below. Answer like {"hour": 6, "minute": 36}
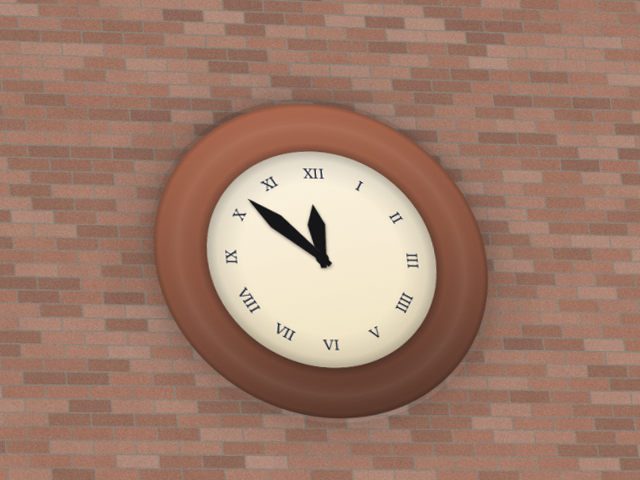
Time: {"hour": 11, "minute": 52}
